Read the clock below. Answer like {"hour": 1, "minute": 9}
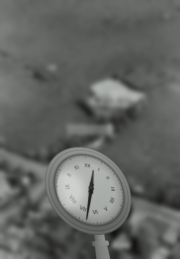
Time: {"hour": 12, "minute": 33}
